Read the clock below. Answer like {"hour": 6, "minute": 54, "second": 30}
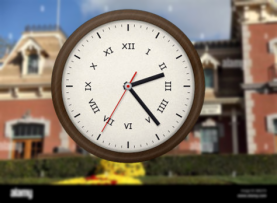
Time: {"hour": 2, "minute": 23, "second": 35}
